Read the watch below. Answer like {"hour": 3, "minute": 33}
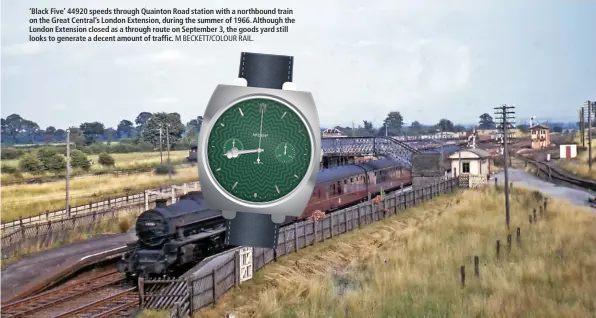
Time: {"hour": 8, "minute": 43}
